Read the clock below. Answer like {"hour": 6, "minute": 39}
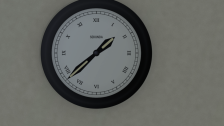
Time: {"hour": 1, "minute": 38}
